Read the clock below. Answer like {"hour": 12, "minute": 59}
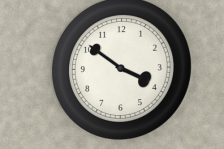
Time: {"hour": 3, "minute": 51}
